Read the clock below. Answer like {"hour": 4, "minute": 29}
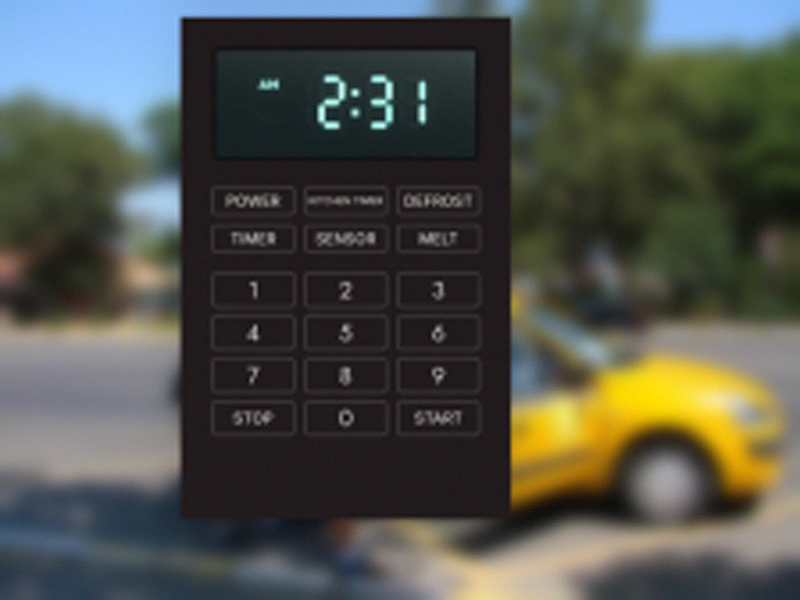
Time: {"hour": 2, "minute": 31}
